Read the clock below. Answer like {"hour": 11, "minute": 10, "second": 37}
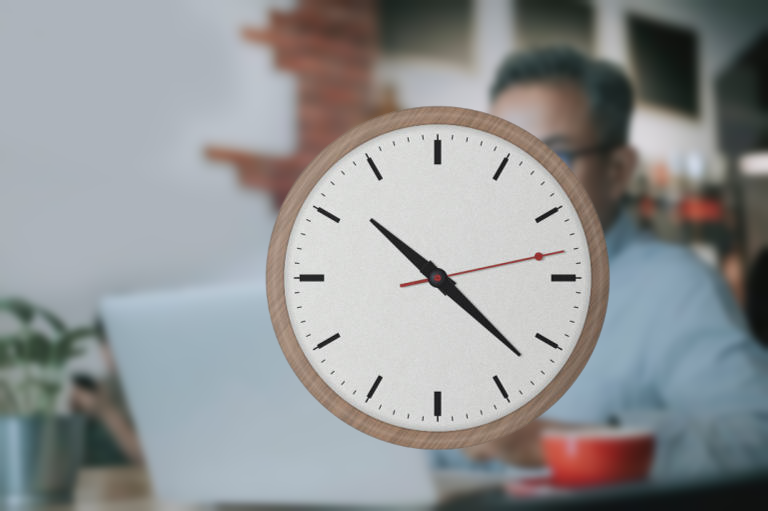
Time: {"hour": 10, "minute": 22, "second": 13}
